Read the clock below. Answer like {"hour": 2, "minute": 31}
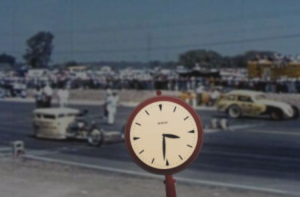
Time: {"hour": 3, "minute": 31}
